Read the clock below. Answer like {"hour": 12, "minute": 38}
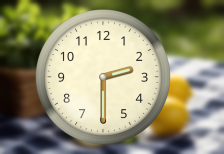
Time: {"hour": 2, "minute": 30}
